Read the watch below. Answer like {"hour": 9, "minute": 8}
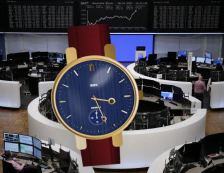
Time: {"hour": 3, "minute": 27}
